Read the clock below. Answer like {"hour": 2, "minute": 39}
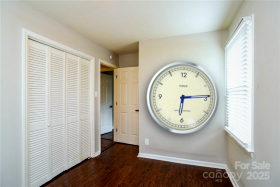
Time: {"hour": 6, "minute": 14}
